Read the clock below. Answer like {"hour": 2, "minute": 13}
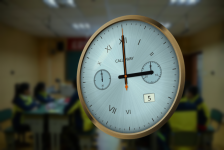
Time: {"hour": 3, "minute": 0}
